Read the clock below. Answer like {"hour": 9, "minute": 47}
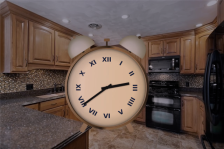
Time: {"hour": 2, "minute": 39}
